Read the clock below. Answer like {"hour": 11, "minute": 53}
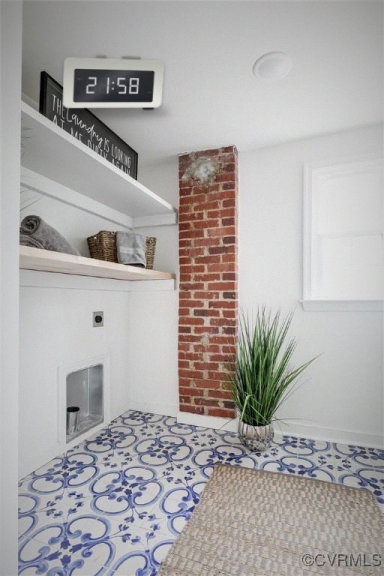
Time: {"hour": 21, "minute": 58}
